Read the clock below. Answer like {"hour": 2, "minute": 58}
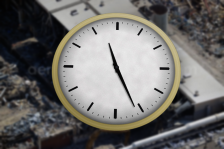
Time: {"hour": 11, "minute": 26}
